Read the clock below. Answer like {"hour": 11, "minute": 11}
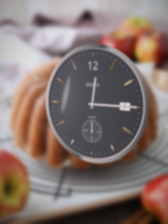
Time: {"hour": 12, "minute": 15}
